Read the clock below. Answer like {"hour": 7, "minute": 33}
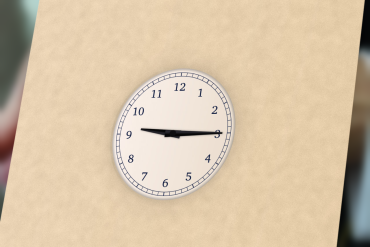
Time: {"hour": 9, "minute": 15}
